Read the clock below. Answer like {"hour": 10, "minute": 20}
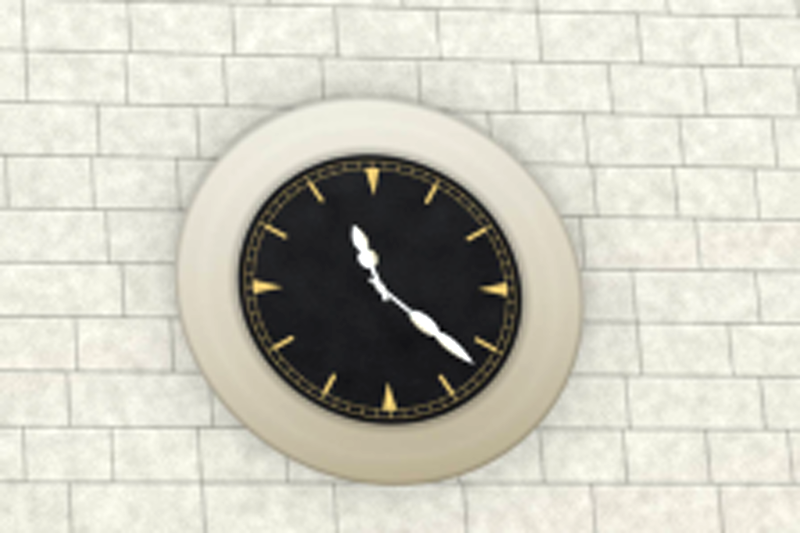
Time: {"hour": 11, "minute": 22}
